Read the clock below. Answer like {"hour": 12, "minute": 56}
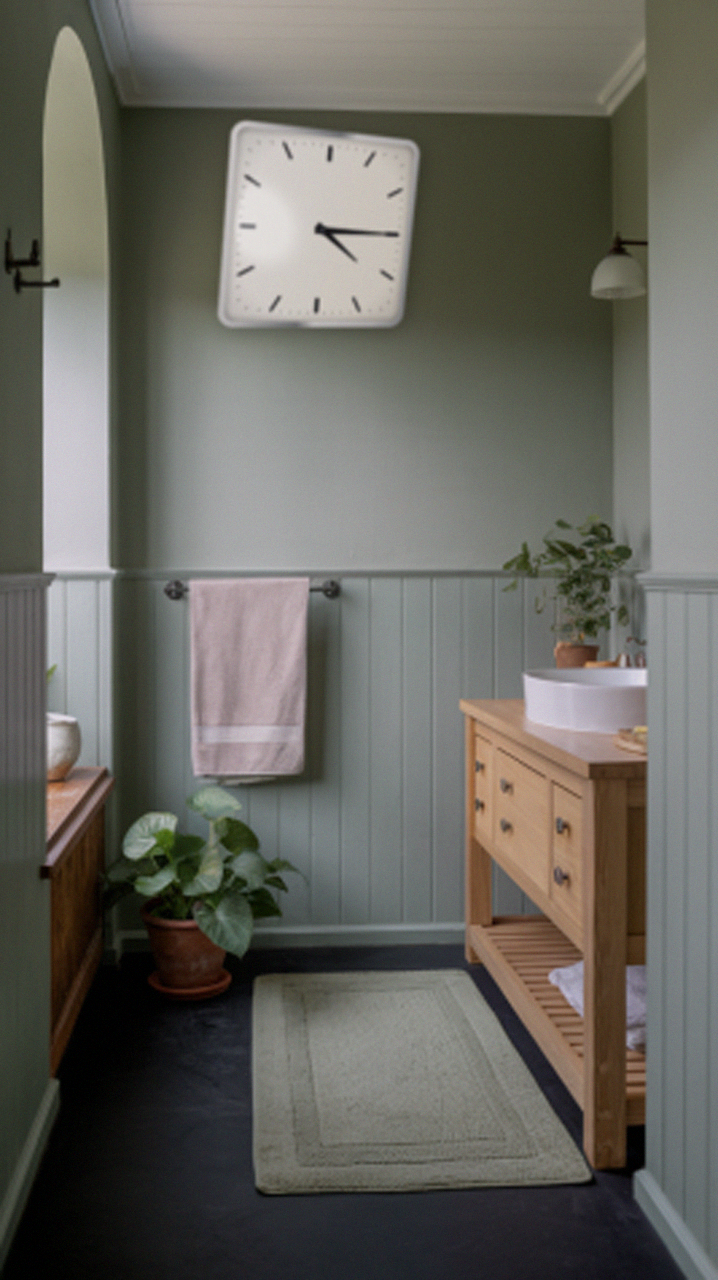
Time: {"hour": 4, "minute": 15}
